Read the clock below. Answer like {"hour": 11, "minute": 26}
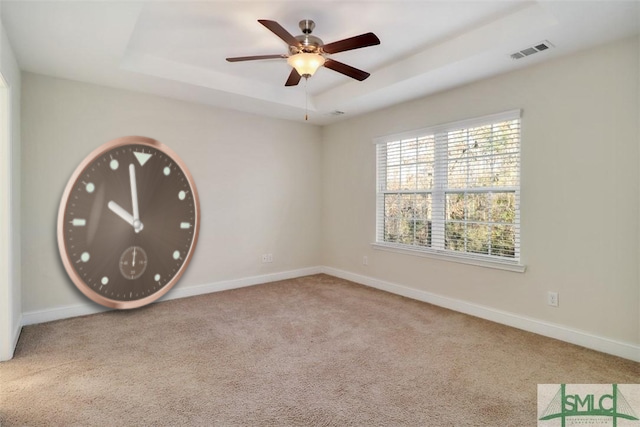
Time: {"hour": 9, "minute": 58}
